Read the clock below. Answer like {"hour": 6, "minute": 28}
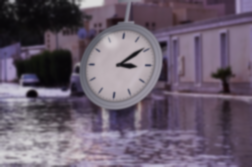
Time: {"hour": 3, "minute": 9}
